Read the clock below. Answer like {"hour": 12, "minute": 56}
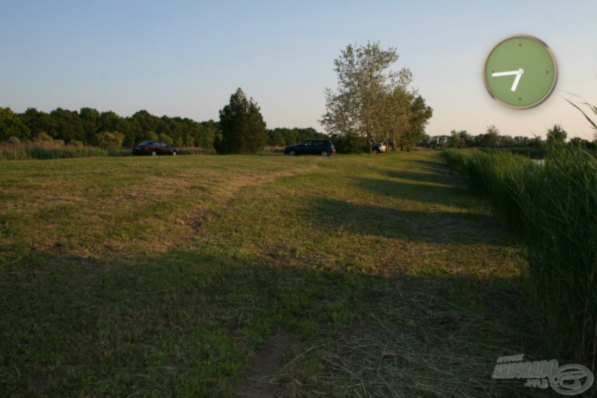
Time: {"hour": 6, "minute": 44}
